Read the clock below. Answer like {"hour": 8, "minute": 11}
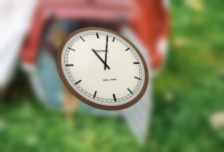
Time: {"hour": 11, "minute": 3}
